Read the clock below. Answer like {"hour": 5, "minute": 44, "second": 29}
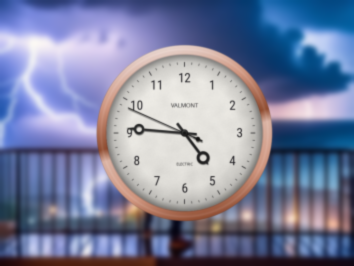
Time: {"hour": 4, "minute": 45, "second": 49}
